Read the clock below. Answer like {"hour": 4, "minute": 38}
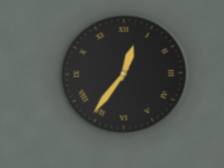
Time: {"hour": 12, "minute": 36}
